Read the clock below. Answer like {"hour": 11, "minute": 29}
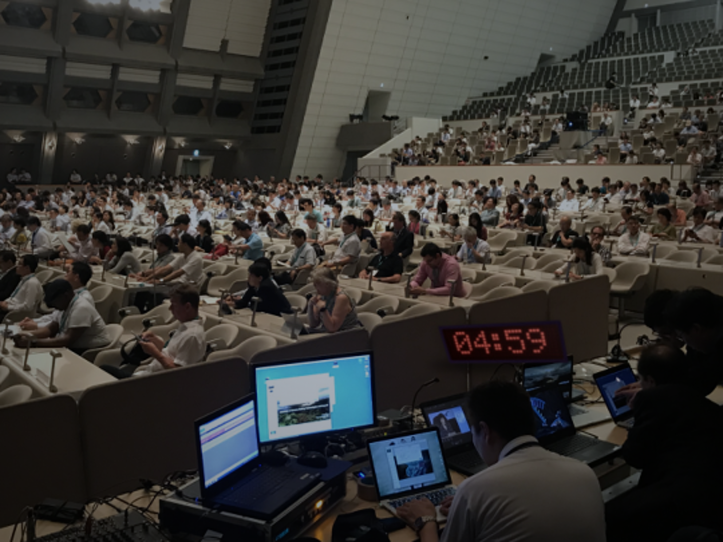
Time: {"hour": 4, "minute": 59}
